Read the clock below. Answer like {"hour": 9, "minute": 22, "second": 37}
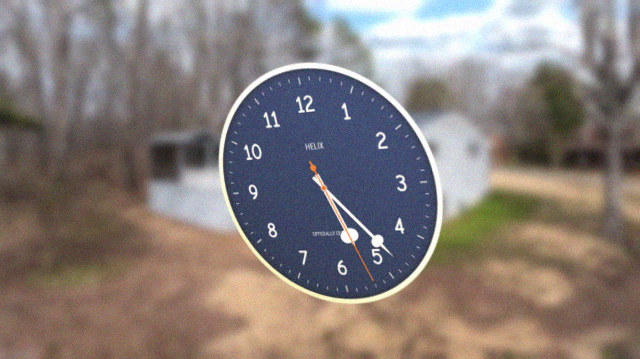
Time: {"hour": 5, "minute": 23, "second": 27}
